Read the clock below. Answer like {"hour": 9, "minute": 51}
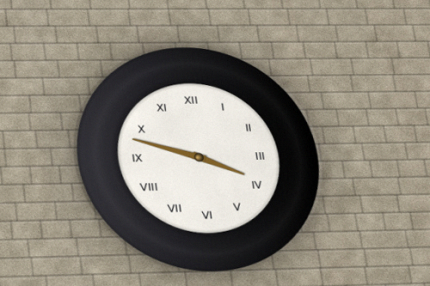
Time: {"hour": 3, "minute": 48}
